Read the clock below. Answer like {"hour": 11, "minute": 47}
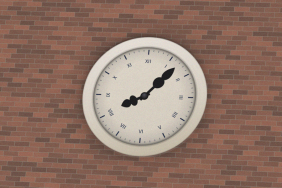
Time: {"hour": 8, "minute": 7}
